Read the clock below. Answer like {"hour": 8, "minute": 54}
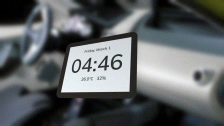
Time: {"hour": 4, "minute": 46}
